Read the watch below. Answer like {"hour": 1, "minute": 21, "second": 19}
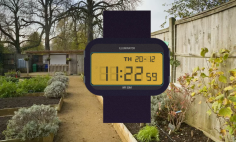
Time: {"hour": 11, "minute": 22, "second": 59}
